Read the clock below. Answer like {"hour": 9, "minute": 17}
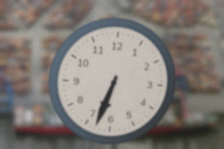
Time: {"hour": 6, "minute": 33}
